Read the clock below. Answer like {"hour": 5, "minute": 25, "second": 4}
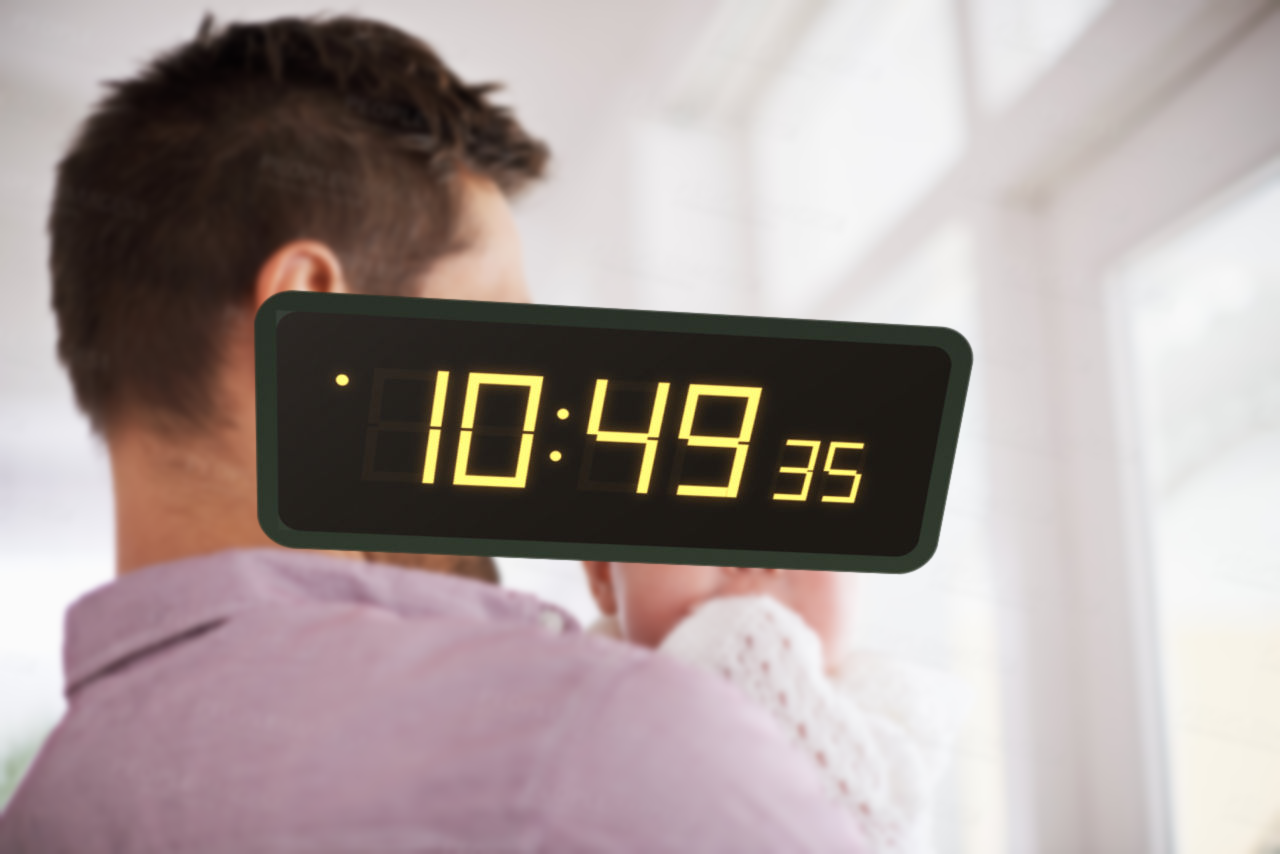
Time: {"hour": 10, "minute": 49, "second": 35}
